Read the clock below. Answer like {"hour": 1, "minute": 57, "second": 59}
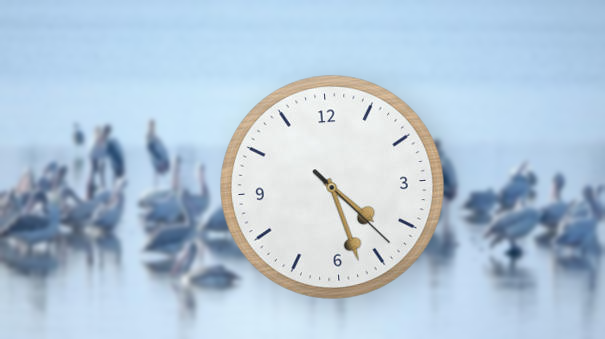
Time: {"hour": 4, "minute": 27, "second": 23}
